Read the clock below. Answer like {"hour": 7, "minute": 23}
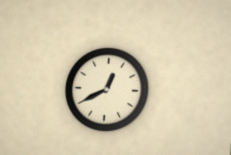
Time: {"hour": 12, "minute": 40}
